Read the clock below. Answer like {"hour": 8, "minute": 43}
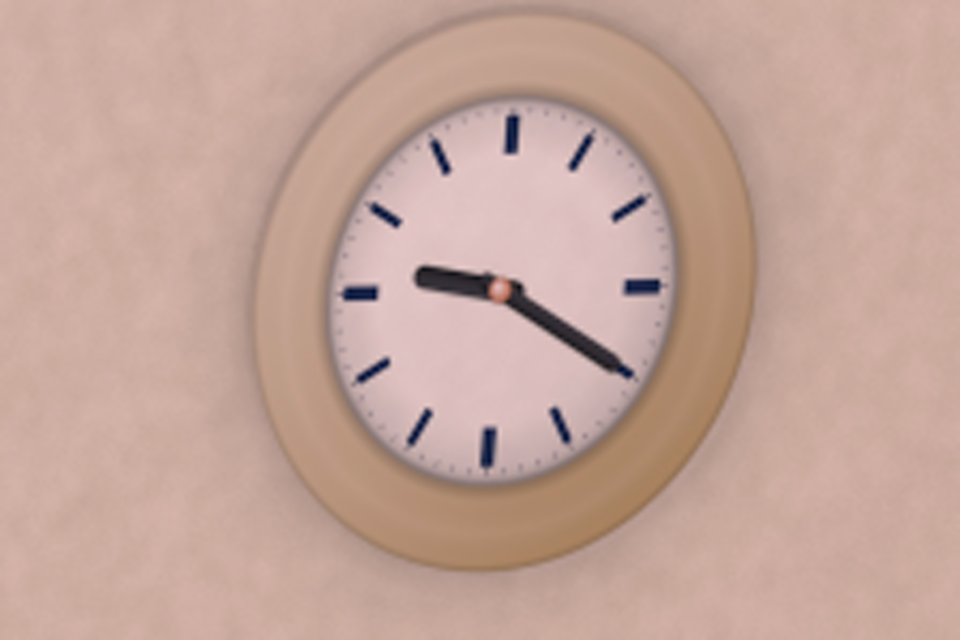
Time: {"hour": 9, "minute": 20}
